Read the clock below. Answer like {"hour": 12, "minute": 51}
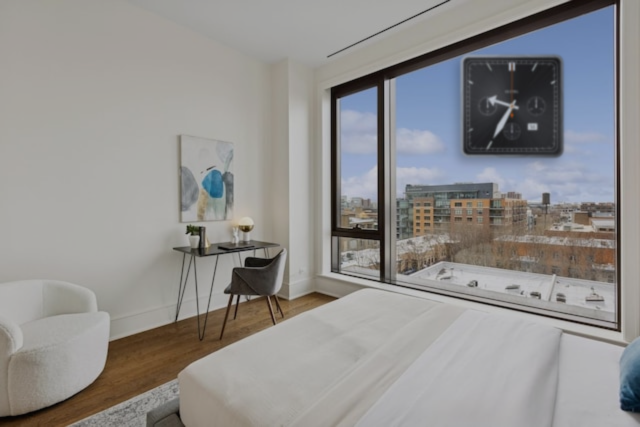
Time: {"hour": 9, "minute": 35}
